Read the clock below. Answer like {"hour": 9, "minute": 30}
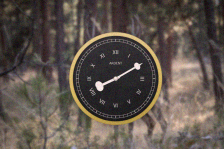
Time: {"hour": 8, "minute": 10}
